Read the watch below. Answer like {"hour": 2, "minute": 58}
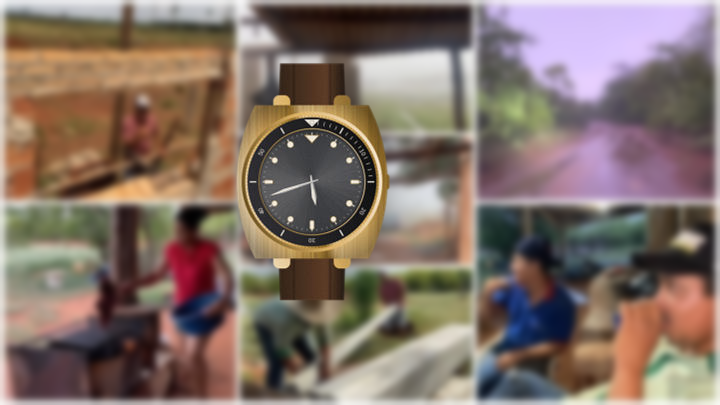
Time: {"hour": 5, "minute": 42}
